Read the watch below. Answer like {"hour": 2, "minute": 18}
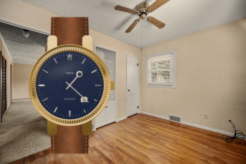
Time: {"hour": 1, "minute": 22}
